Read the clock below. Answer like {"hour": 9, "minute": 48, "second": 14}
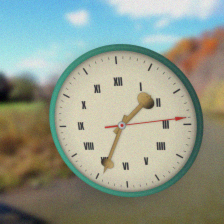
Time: {"hour": 1, "minute": 34, "second": 14}
